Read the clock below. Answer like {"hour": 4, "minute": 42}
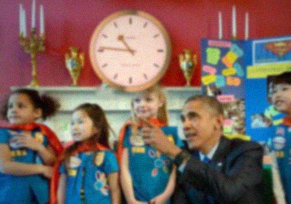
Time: {"hour": 10, "minute": 46}
